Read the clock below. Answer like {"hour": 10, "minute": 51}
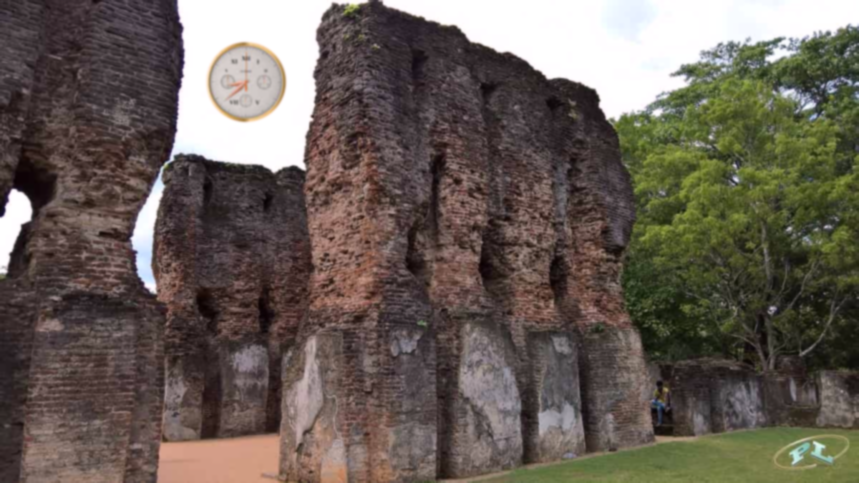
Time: {"hour": 8, "minute": 38}
